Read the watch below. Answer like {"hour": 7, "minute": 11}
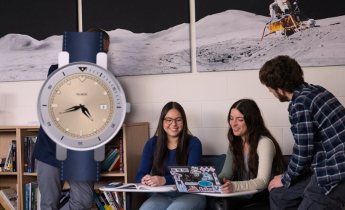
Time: {"hour": 4, "minute": 42}
